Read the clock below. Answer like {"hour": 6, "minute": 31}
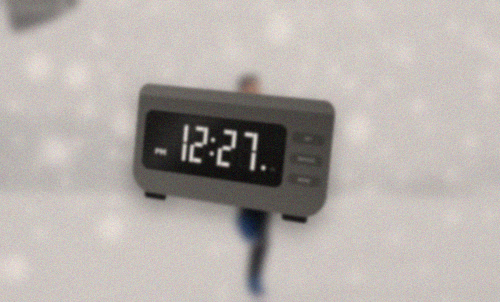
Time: {"hour": 12, "minute": 27}
